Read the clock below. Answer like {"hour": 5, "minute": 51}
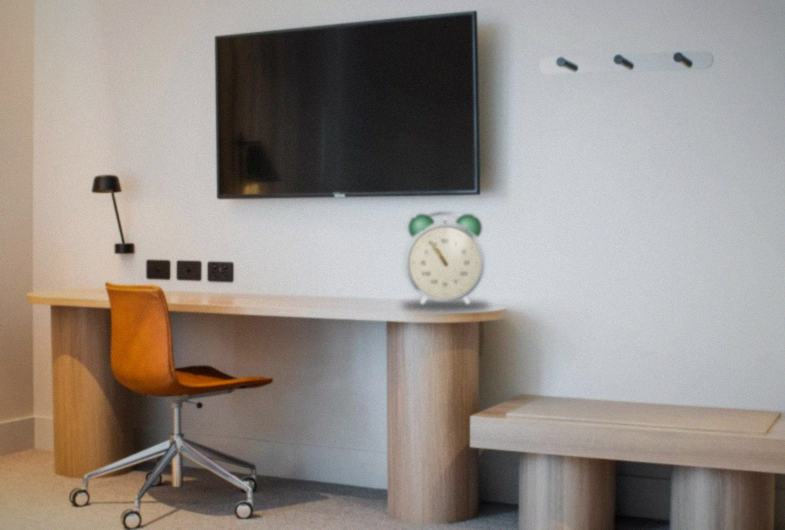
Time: {"hour": 10, "minute": 54}
